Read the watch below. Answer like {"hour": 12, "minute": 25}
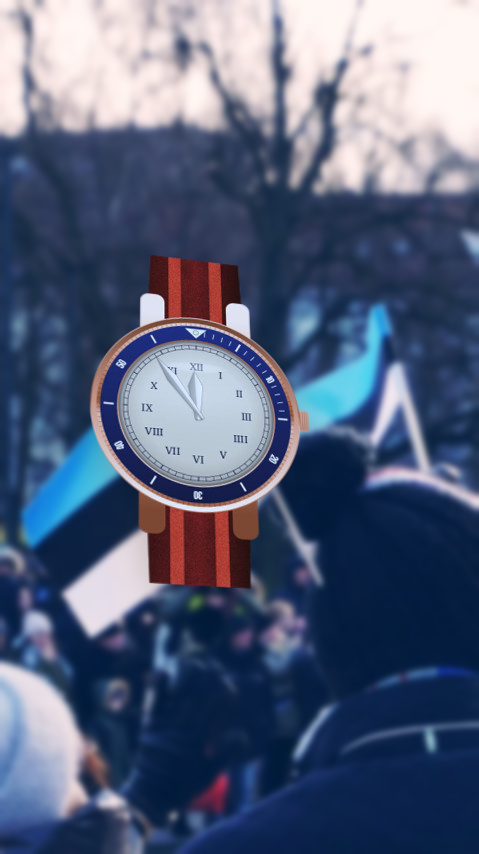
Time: {"hour": 11, "minute": 54}
